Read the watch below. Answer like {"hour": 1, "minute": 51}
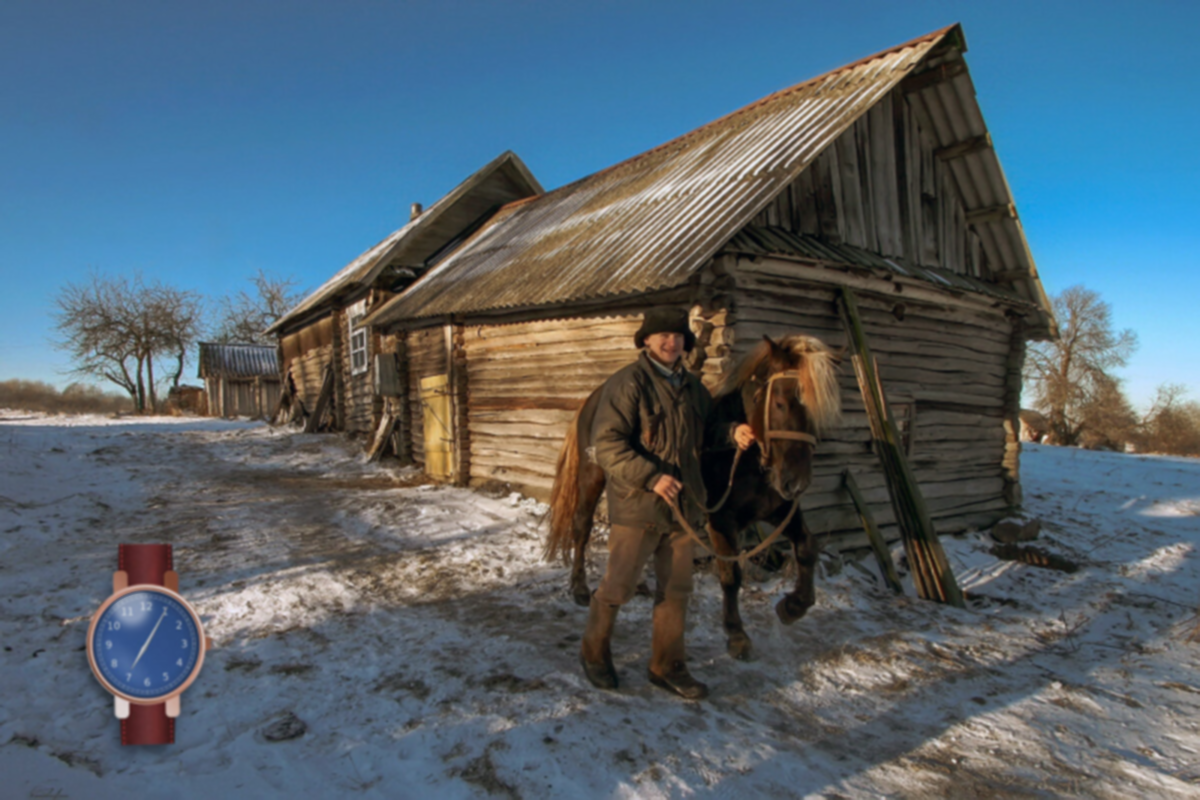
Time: {"hour": 7, "minute": 5}
